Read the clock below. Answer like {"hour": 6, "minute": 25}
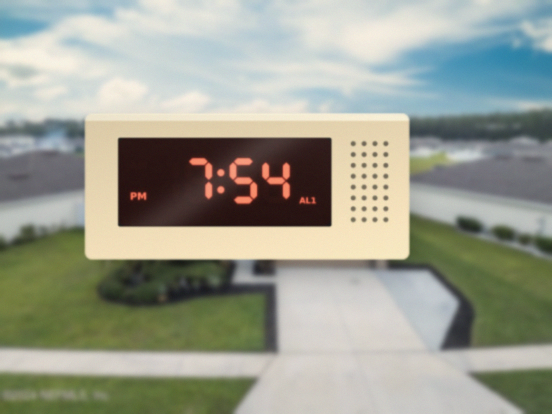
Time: {"hour": 7, "minute": 54}
